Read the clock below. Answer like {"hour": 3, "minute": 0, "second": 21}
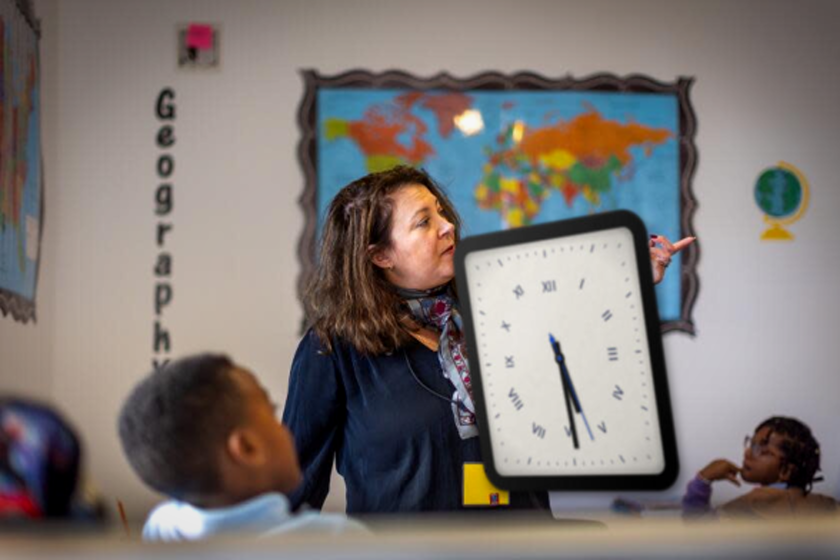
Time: {"hour": 5, "minute": 29, "second": 27}
